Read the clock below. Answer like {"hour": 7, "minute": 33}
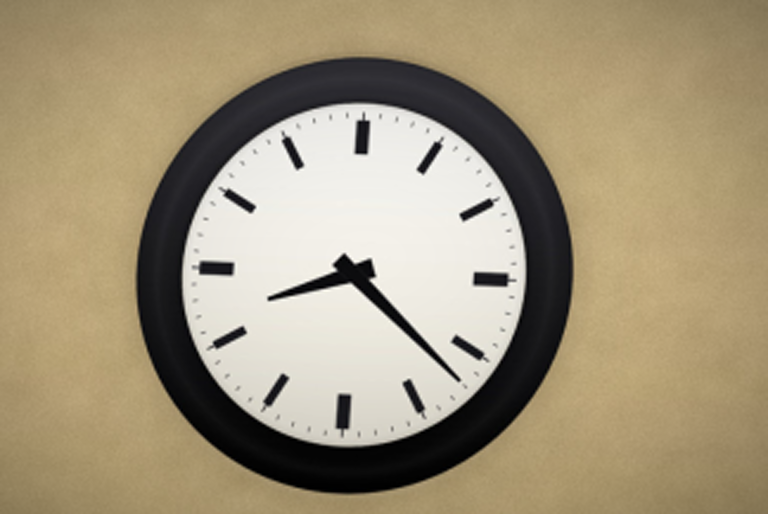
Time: {"hour": 8, "minute": 22}
